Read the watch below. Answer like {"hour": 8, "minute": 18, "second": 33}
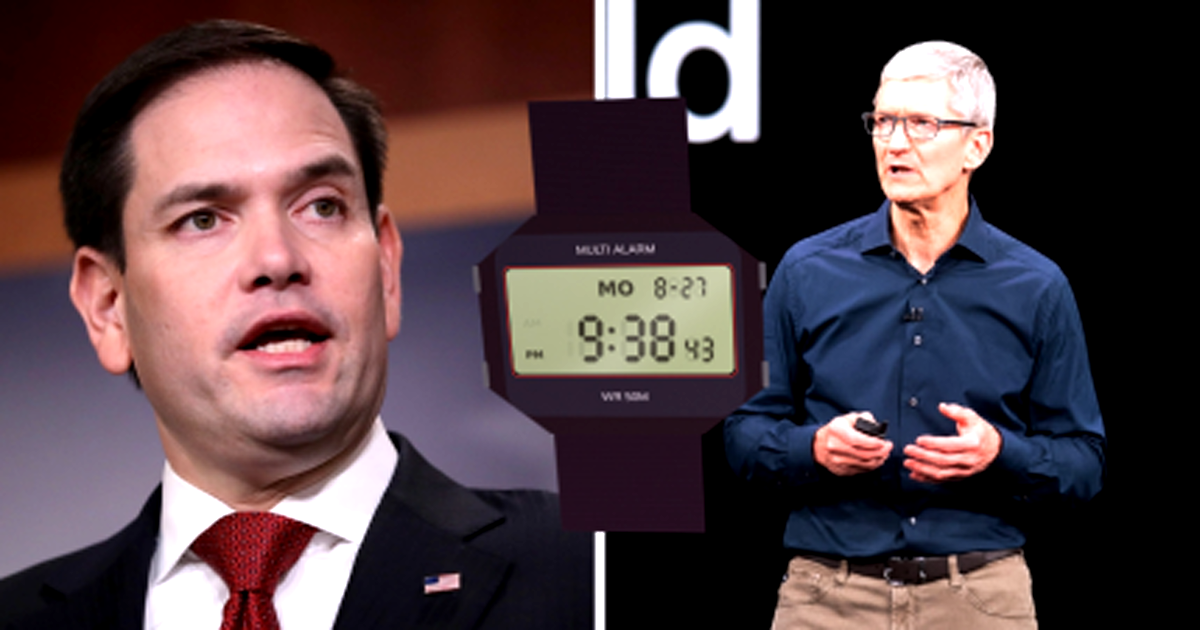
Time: {"hour": 9, "minute": 38, "second": 43}
